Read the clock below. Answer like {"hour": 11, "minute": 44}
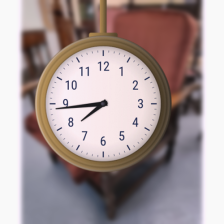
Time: {"hour": 7, "minute": 44}
